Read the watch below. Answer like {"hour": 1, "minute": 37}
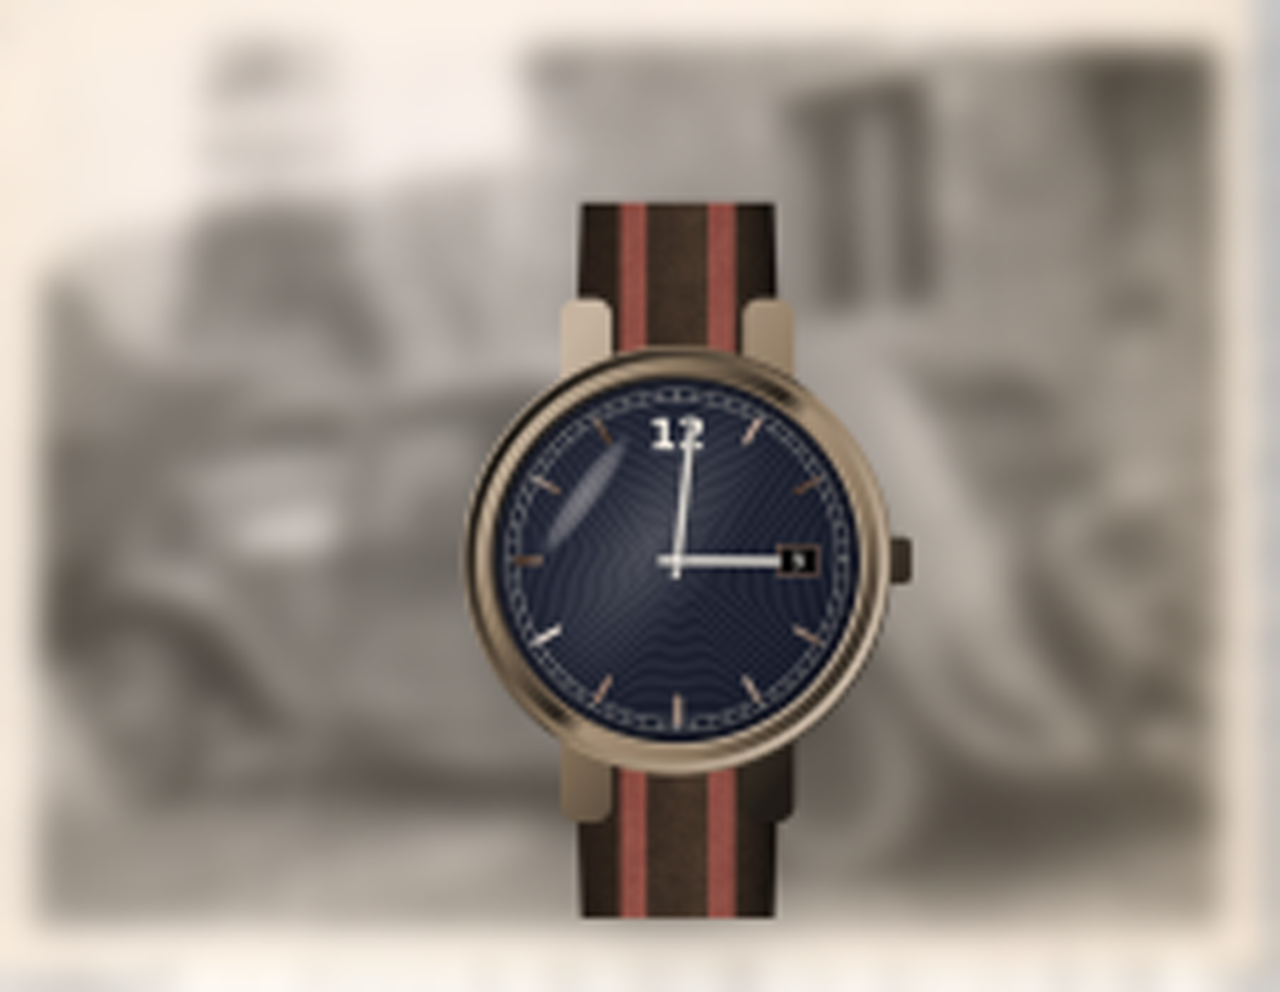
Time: {"hour": 3, "minute": 1}
